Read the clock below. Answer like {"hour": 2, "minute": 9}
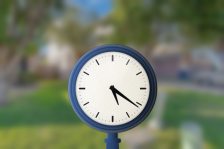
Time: {"hour": 5, "minute": 21}
